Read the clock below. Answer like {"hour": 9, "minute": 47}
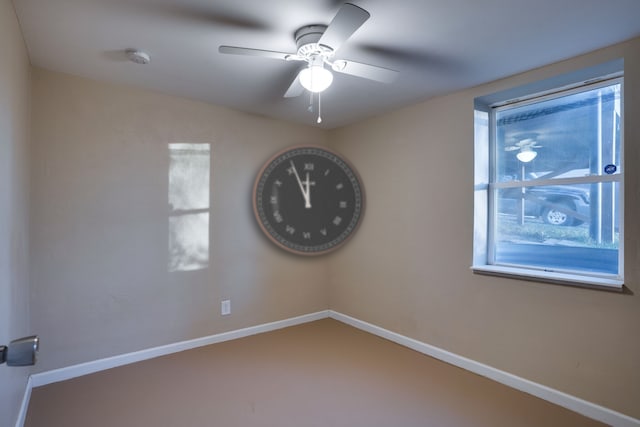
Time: {"hour": 11, "minute": 56}
